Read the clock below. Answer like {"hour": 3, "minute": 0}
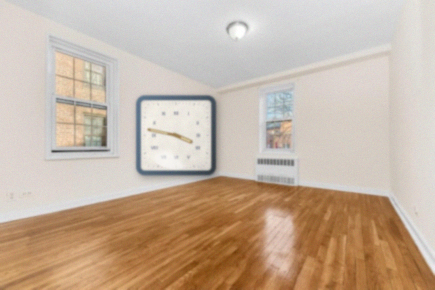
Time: {"hour": 3, "minute": 47}
